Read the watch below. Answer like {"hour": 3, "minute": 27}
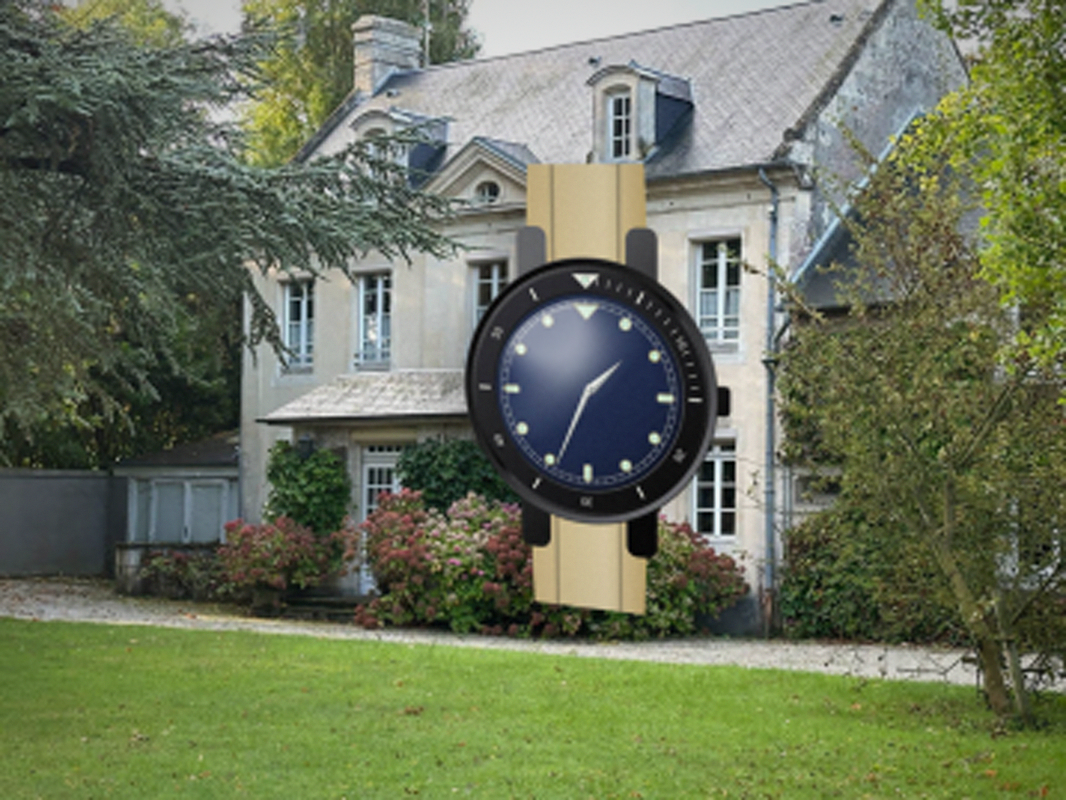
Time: {"hour": 1, "minute": 34}
